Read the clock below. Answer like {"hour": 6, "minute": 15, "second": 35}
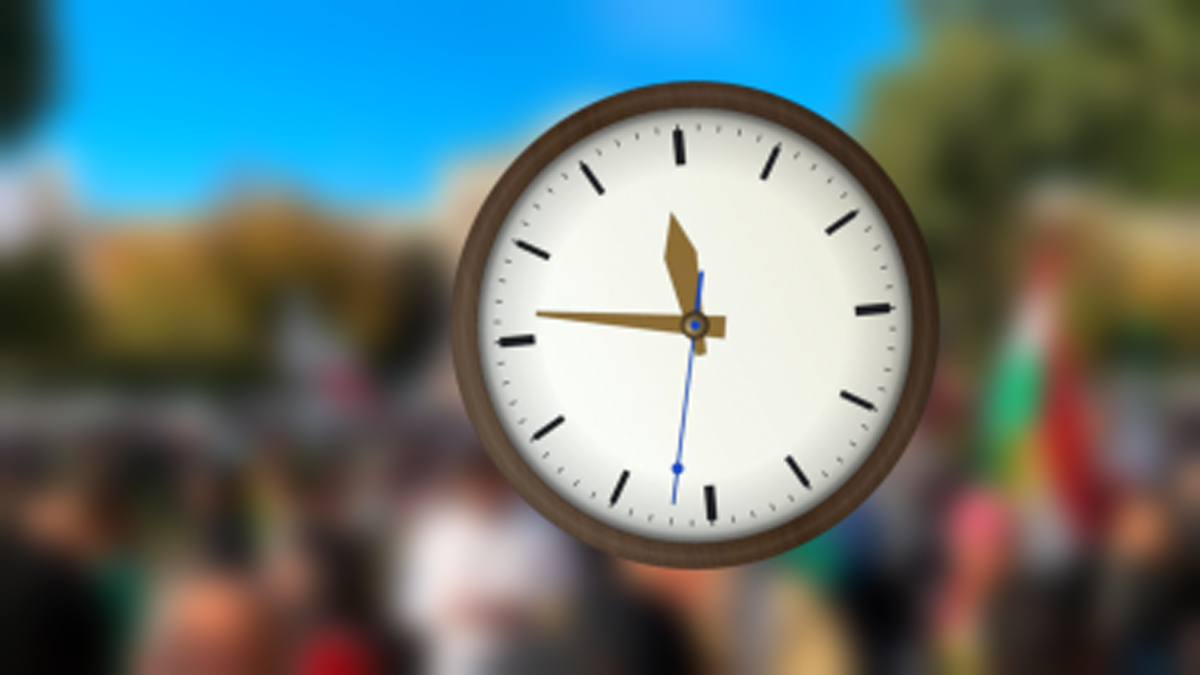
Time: {"hour": 11, "minute": 46, "second": 32}
